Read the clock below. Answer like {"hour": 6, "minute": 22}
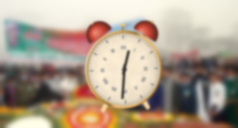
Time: {"hour": 12, "minute": 31}
